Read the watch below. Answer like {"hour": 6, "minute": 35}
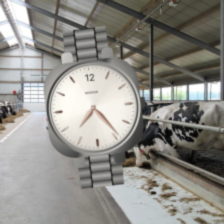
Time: {"hour": 7, "minute": 24}
